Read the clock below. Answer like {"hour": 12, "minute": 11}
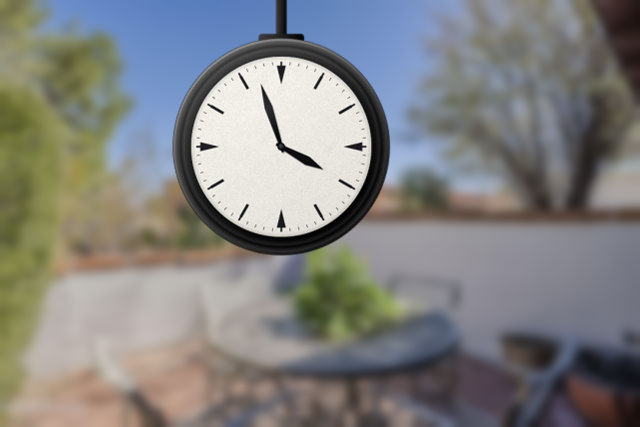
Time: {"hour": 3, "minute": 57}
